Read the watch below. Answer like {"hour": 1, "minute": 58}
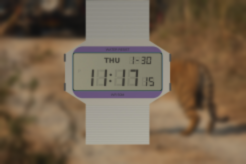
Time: {"hour": 11, "minute": 17}
